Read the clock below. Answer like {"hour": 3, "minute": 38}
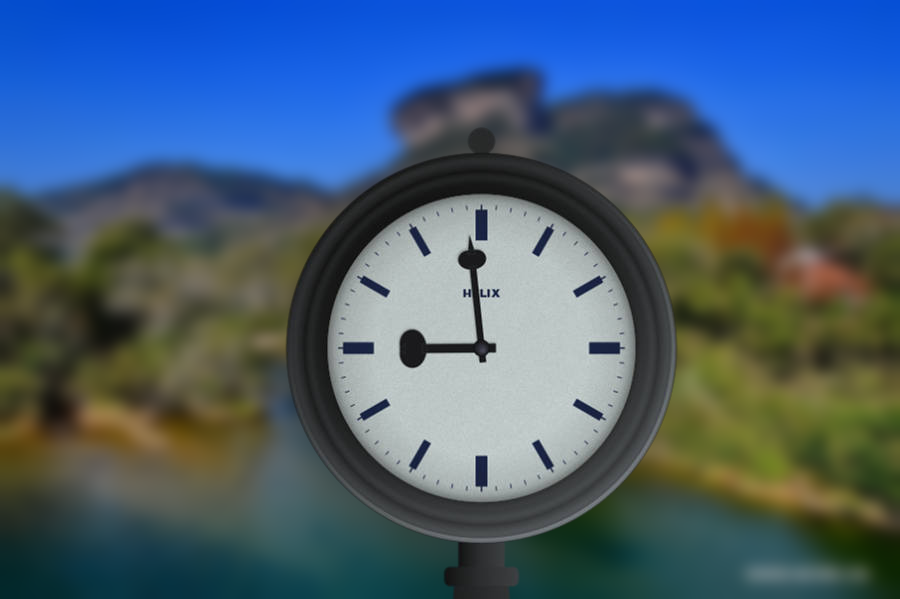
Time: {"hour": 8, "minute": 59}
